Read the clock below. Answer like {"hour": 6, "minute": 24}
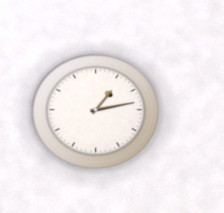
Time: {"hour": 1, "minute": 13}
